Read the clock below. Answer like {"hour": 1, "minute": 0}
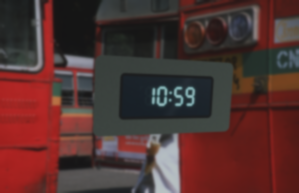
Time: {"hour": 10, "minute": 59}
